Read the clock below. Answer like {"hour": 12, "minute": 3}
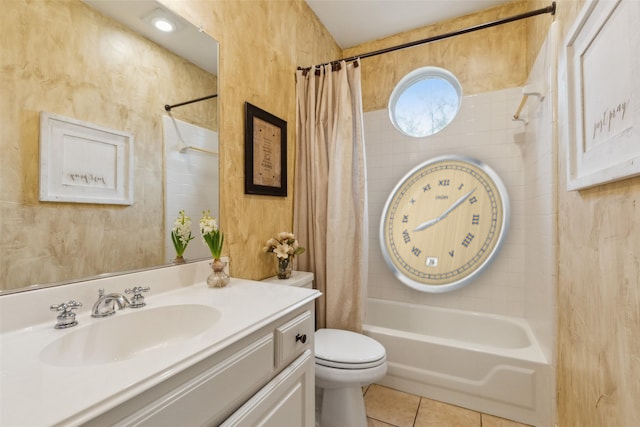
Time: {"hour": 8, "minute": 8}
